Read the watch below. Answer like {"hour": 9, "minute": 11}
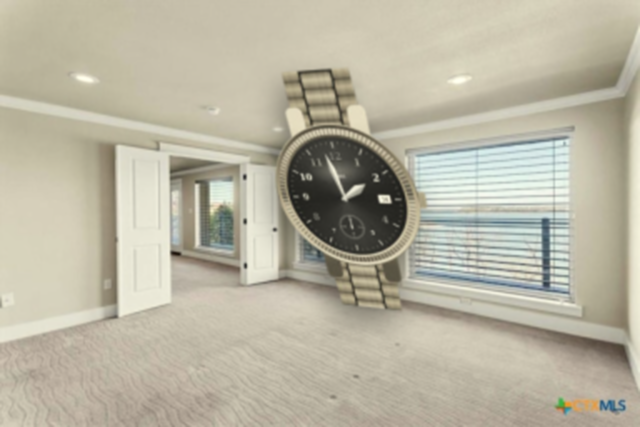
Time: {"hour": 1, "minute": 58}
